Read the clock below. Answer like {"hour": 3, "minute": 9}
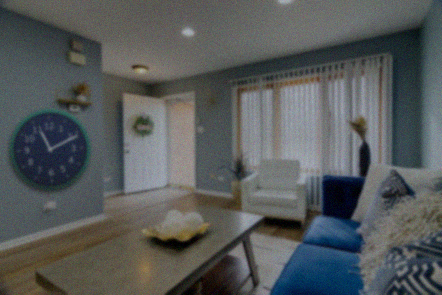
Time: {"hour": 11, "minute": 11}
